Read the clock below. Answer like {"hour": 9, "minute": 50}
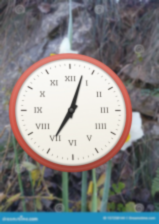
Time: {"hour": 7, "minute": 3}
